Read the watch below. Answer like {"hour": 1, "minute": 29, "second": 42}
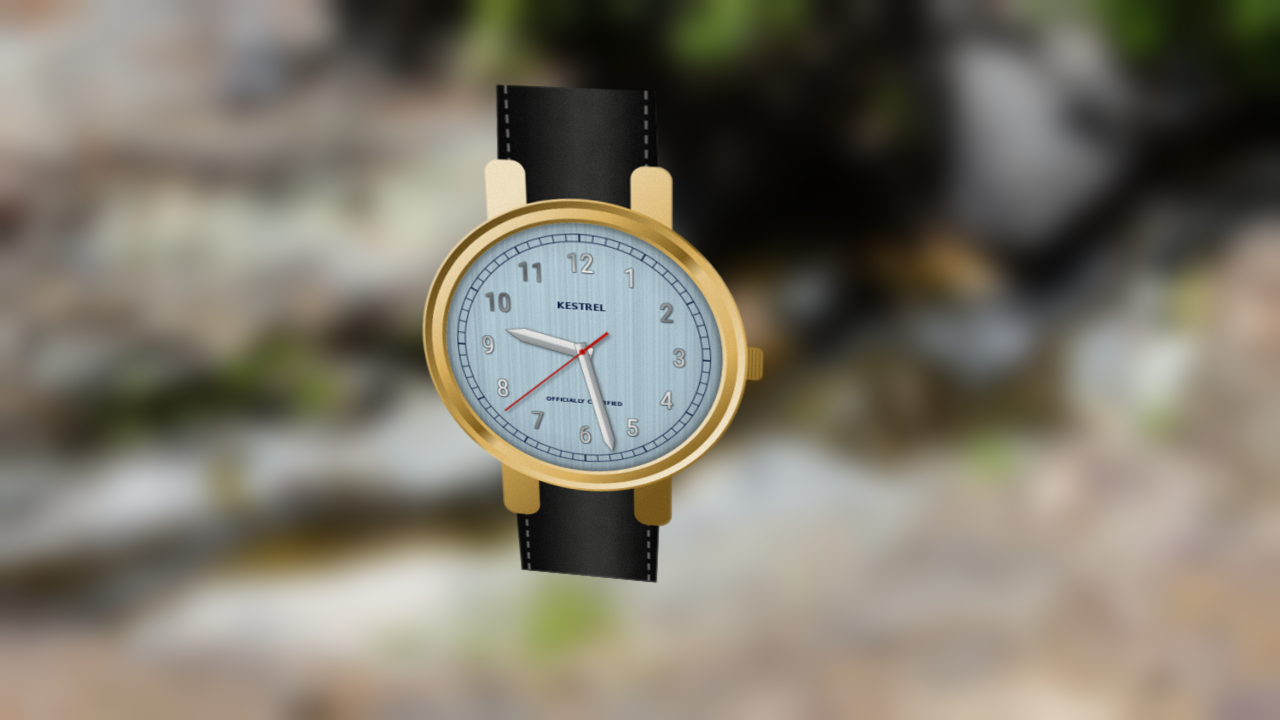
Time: {"hour": 9, "minute": 27, "second": 38}
